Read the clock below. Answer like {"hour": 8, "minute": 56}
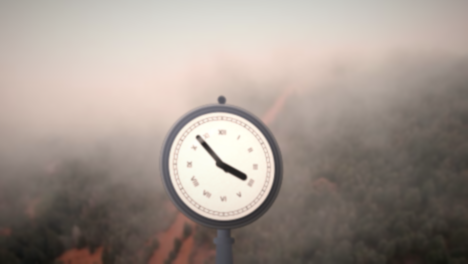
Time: {"hour": 3, "minute": 53}
